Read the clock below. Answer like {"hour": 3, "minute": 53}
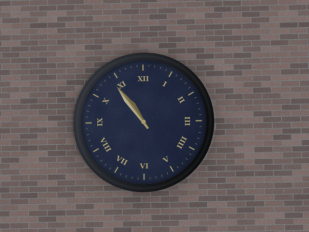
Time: {"hour": 10, "minute": 54}
